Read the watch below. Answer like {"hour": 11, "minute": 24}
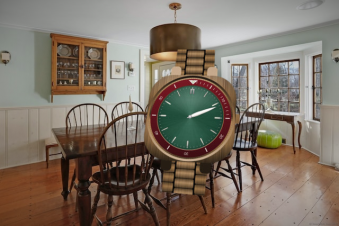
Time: {"hour": 2, "minute": 11}
